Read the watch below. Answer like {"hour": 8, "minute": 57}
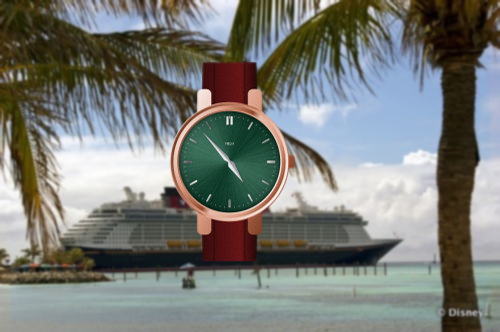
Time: {"hour": 4, "minute": 53}
